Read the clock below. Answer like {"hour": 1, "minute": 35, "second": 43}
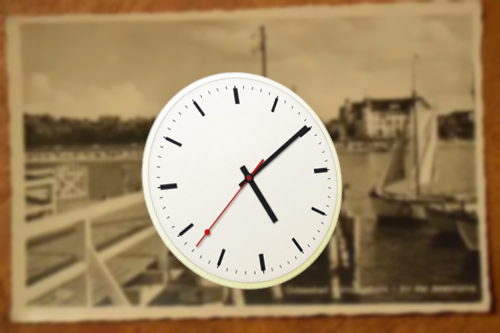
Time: {"hour": 5, "minute": 9, "second": 38}
